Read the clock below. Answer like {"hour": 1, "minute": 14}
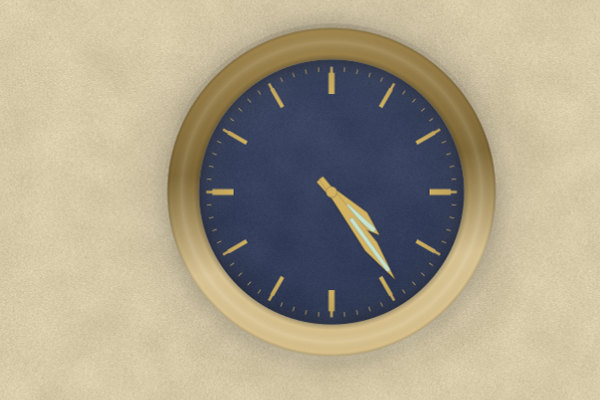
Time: {"hour": 4, "minute": 24}
